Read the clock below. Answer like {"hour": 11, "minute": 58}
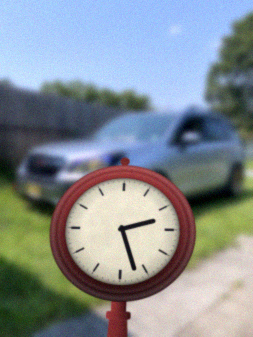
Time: {"hour": 2, "minute": 27}
